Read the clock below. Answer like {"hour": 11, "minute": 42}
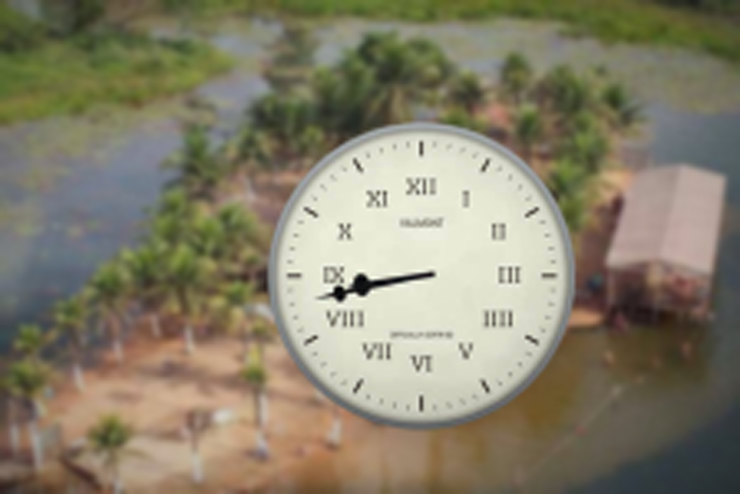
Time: {"hour": 8, "minute": 43}
